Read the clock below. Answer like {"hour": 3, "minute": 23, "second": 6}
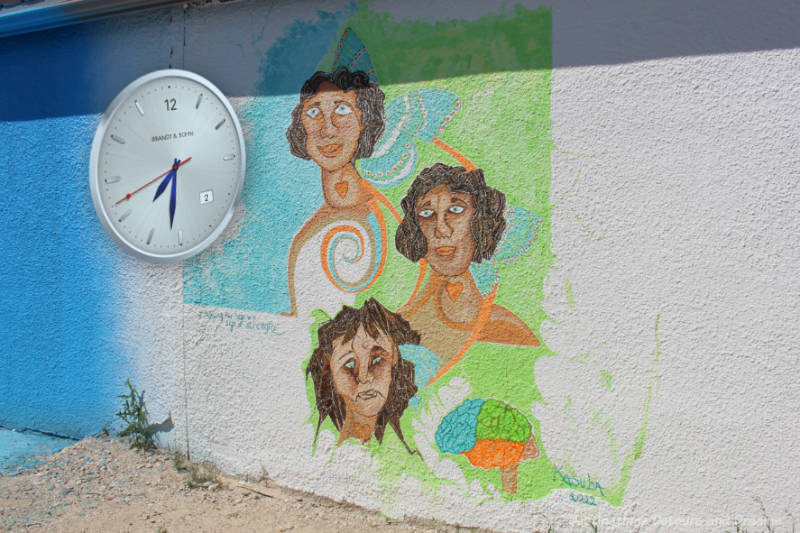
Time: {"hour": 7, "minute": 31, "second": 42}
